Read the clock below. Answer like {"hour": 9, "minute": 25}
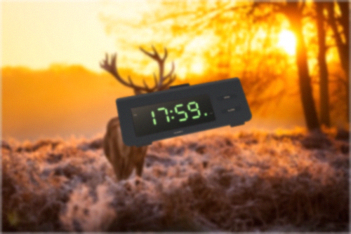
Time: {"hour": 17, "minute": 59}
